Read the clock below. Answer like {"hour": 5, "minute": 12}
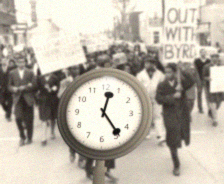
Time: {"hour": 12, "minute": 24}
